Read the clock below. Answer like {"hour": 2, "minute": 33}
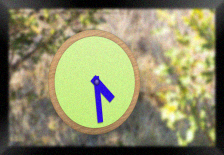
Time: {"hour": 4, "minute": 29}
